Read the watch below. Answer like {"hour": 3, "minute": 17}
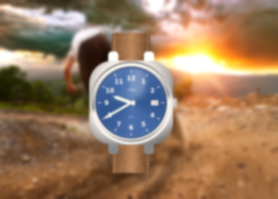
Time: {"hour": 9, "minute": 40}
